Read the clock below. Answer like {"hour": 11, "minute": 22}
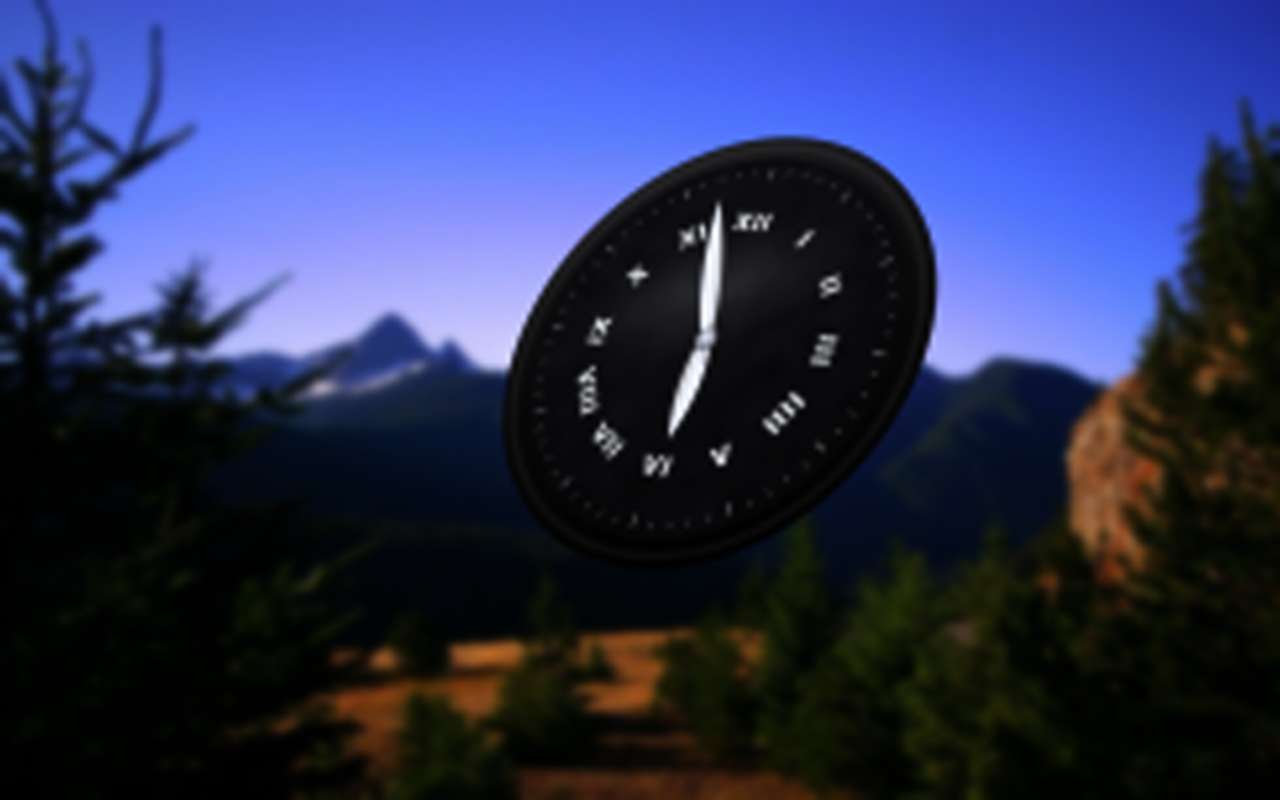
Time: {"hour": 5, "minute": 57}
